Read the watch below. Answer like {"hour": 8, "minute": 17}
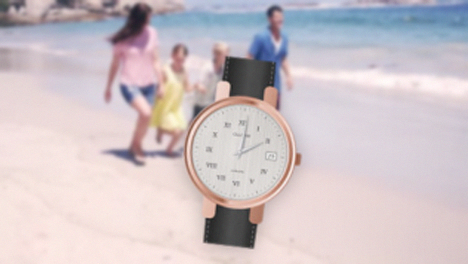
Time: {"hour": 2, "minute": 1}
